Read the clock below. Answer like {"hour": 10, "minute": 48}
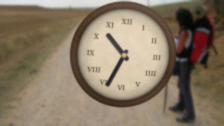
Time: {"hour": 10, "minute": 34}
